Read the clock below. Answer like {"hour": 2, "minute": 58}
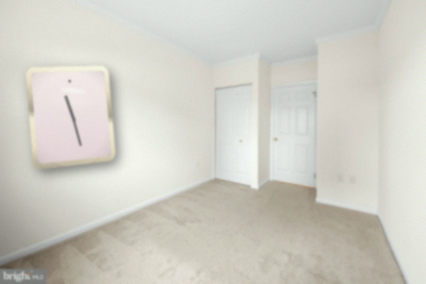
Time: {"hour": 11, "minute": 28}
